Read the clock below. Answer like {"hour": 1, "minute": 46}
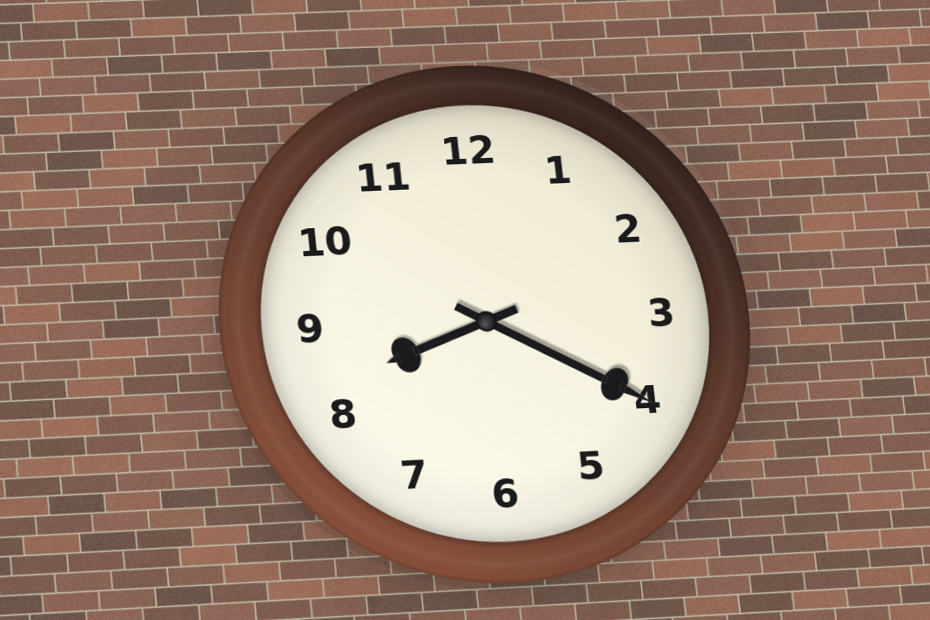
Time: {"hour": 8, "minute": 20}
